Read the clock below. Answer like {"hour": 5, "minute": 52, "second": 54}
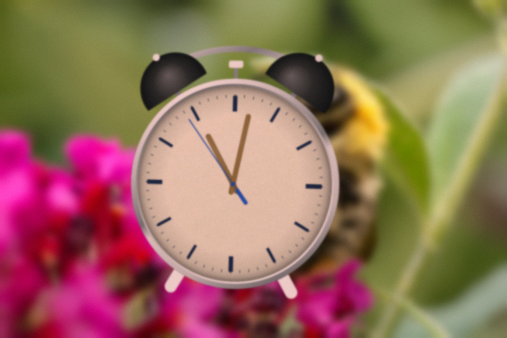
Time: {"hour": 11, "minute": 1, "second": 54}
